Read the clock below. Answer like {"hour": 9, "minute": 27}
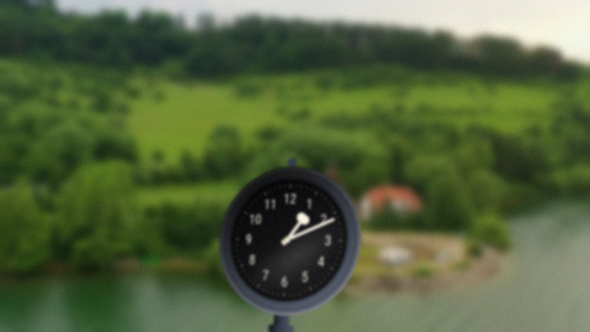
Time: {"hour": 1, "minute": 11}
